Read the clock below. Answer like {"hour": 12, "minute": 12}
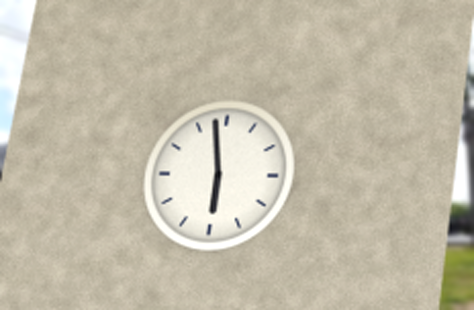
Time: {"hour": 5, "minute": 58}
